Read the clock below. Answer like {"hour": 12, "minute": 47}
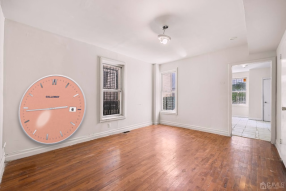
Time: {"hour": 2, "minute": 44}
